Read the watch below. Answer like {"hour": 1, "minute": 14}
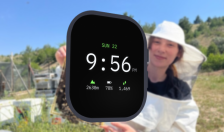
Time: {"hour": 9, "minute": 56}
